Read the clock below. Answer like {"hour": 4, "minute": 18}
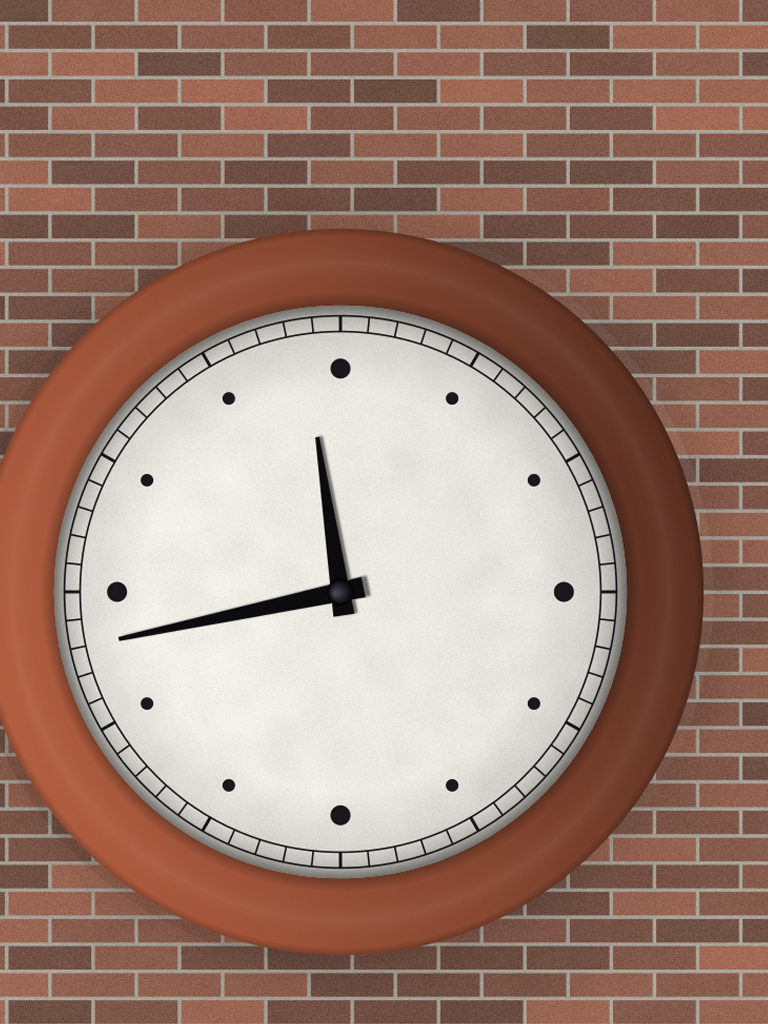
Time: {"hour": 11, "minute": 43}
